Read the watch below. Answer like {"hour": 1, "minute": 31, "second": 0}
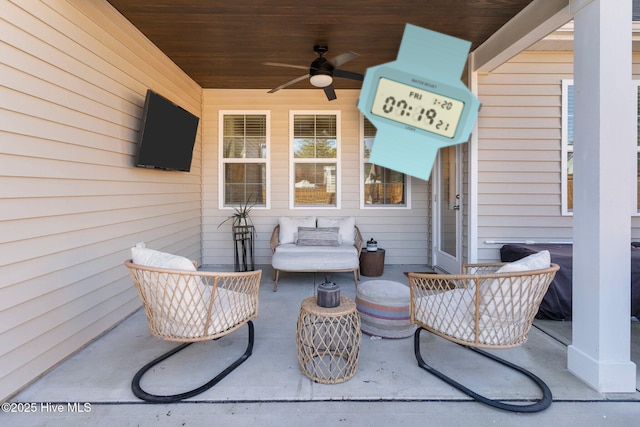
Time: {"hour": 7, "minute": 19, "second": 21}
